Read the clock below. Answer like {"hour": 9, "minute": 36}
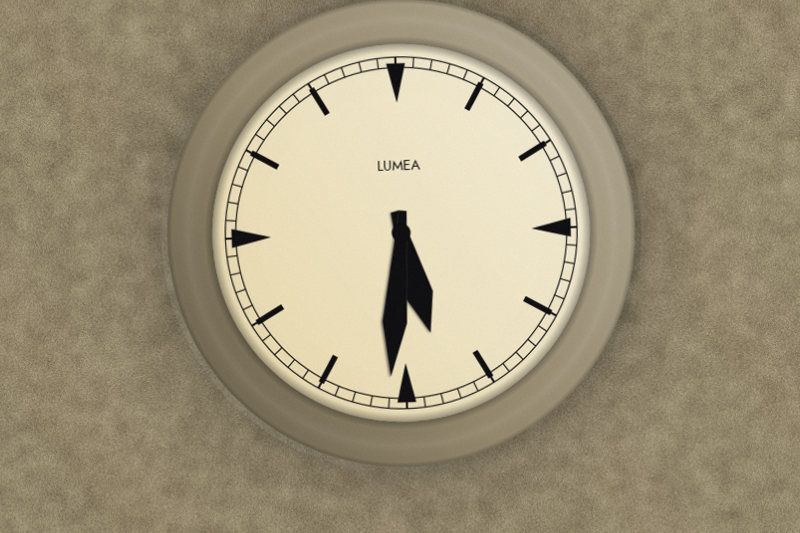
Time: {"hour": 5, "minute": 31}
